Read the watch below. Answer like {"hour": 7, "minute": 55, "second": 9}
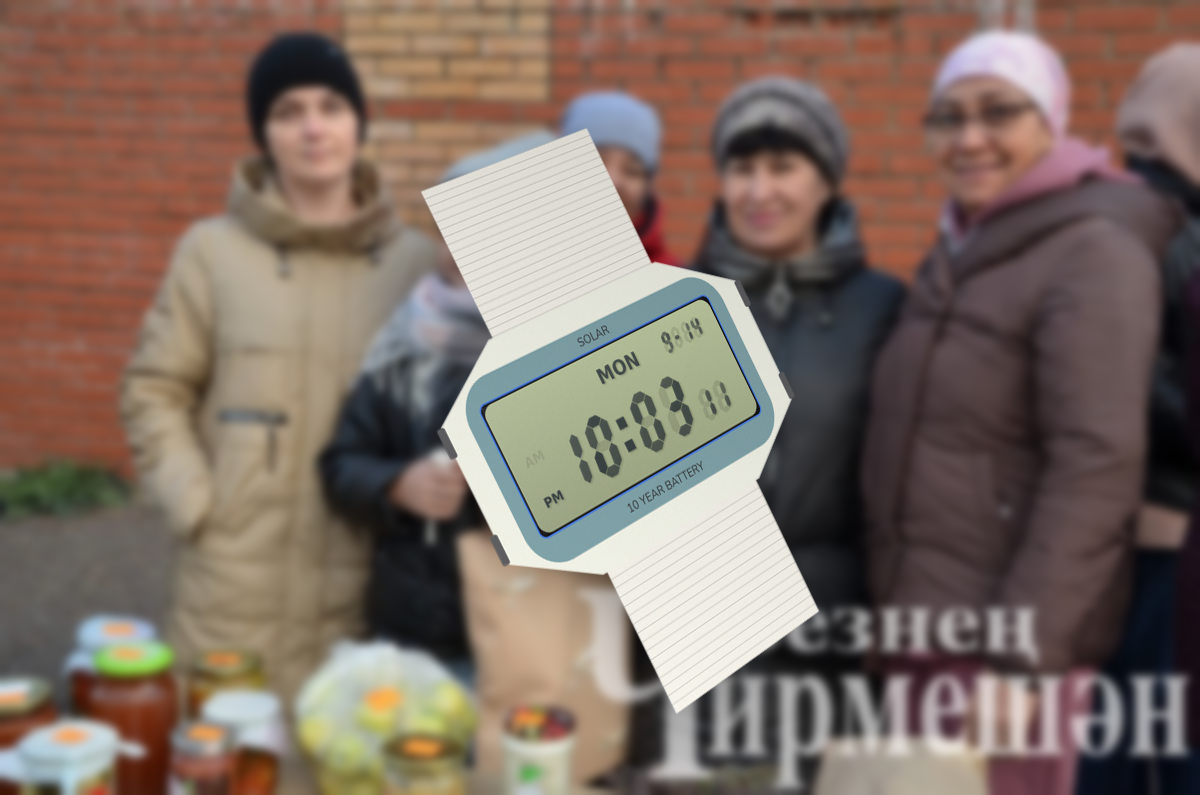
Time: {"hour": 10, "minute": 3, "second": 11}
